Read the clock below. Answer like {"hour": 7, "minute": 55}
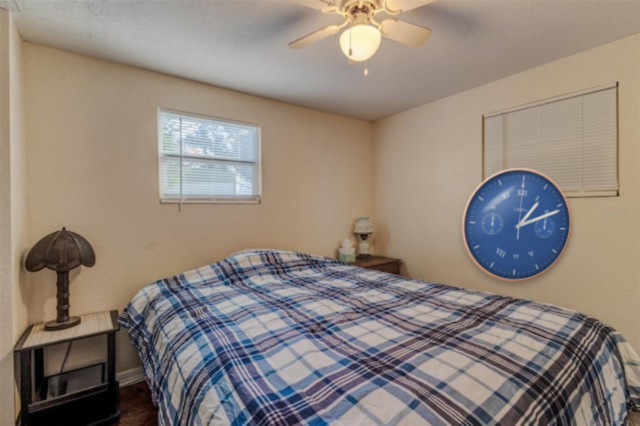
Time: {"hour": 1, "minute": 11}
